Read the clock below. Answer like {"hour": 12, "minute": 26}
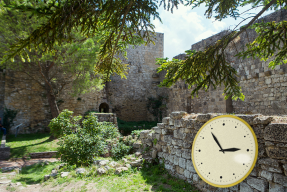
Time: {"hour": 2, "minute": 54}
